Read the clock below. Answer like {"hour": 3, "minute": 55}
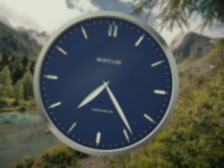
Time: {"hour": 7, "minute": 24}
